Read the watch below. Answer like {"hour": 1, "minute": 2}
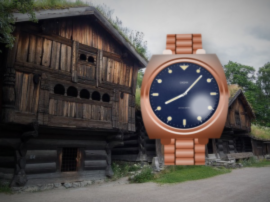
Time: {"hour": 8, "minute": 7}
